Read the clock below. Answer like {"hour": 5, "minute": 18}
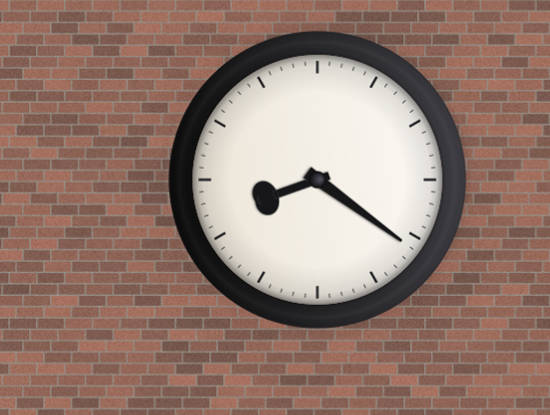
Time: {"hour": 8, "minute": 21}
